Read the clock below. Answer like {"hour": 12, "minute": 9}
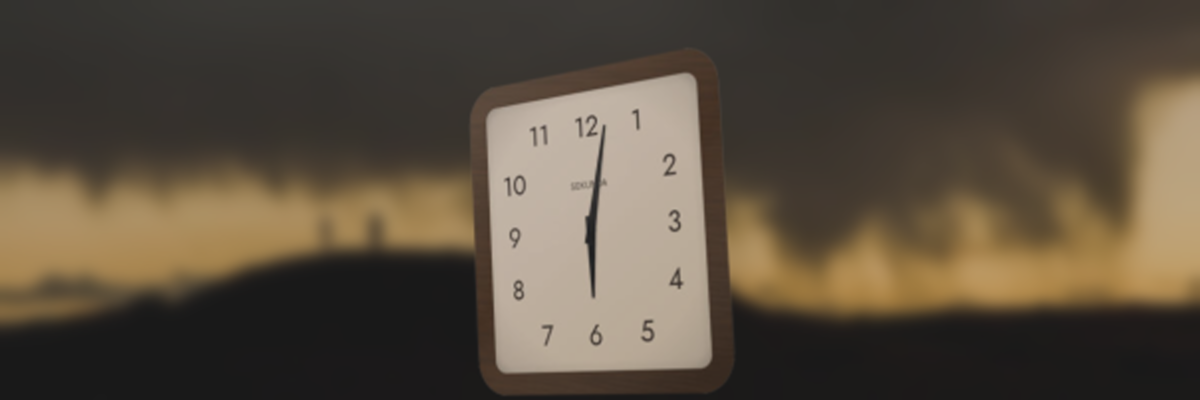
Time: {"hour": 6, "minute": 2}
